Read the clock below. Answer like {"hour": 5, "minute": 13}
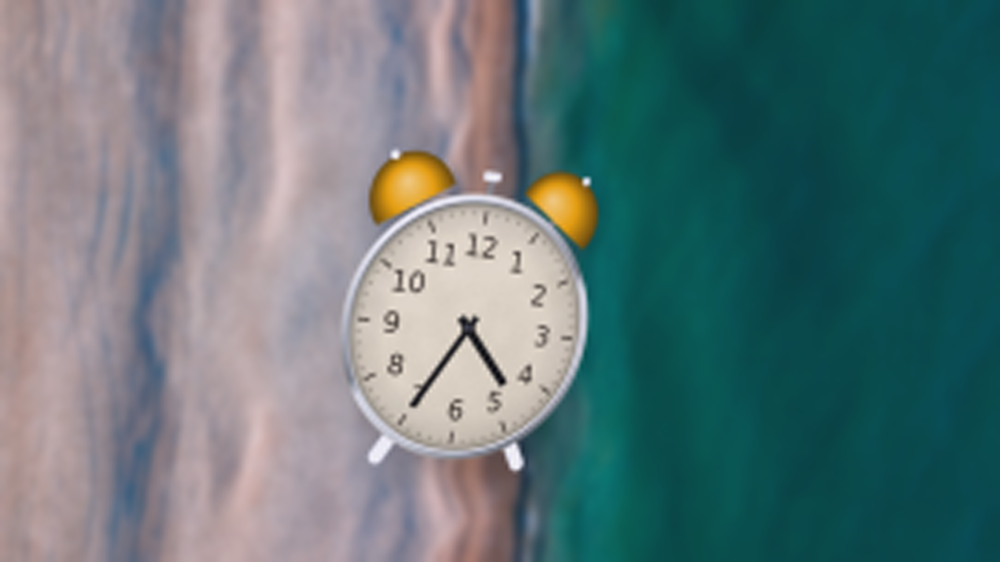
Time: {"hour": 4, "minute": 35}
